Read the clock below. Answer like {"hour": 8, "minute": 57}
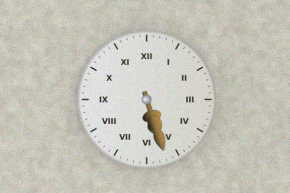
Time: {"hour": 5, "minute": 27}
